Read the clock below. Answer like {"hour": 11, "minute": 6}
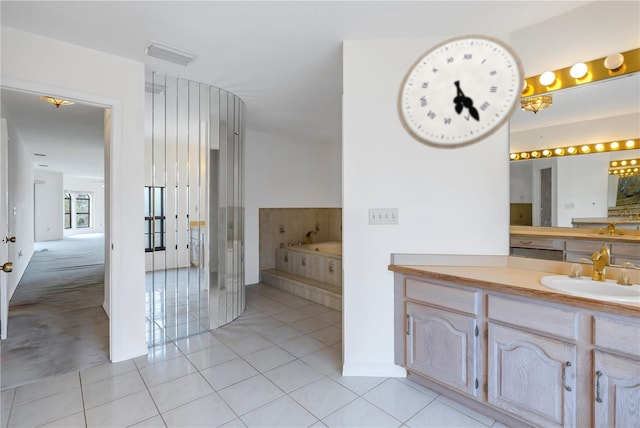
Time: {"hour": 5, "minute": 23}
